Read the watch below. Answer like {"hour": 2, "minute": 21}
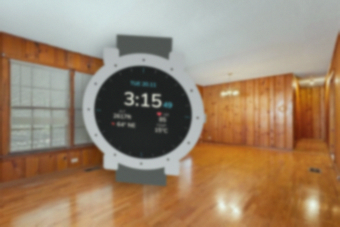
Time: {"hour": 3, "minute": 15}
